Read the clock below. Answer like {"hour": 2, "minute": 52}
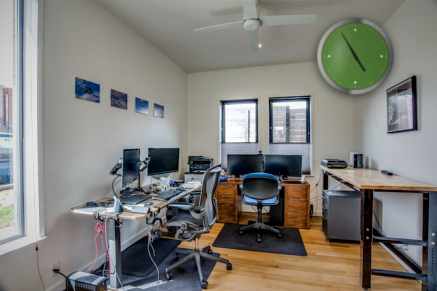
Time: {"hour": 4, "minute": 55}
